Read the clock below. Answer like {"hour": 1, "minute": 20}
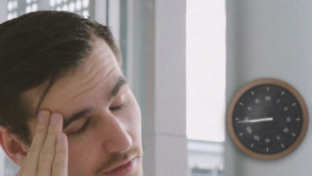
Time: {"hour": 8, "minute": 44}
